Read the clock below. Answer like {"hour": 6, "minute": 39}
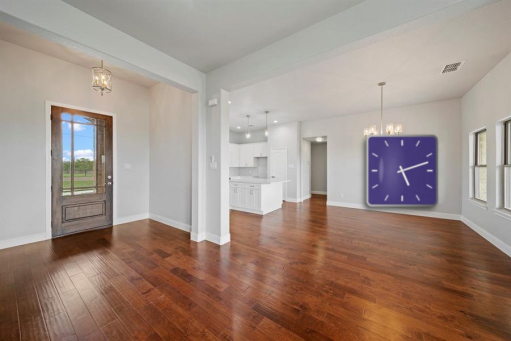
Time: {"hour": 5, "minute": 12}
